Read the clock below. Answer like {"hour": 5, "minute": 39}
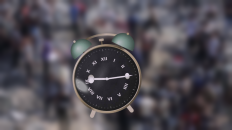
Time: {"hour": 9, "minute": 15}
